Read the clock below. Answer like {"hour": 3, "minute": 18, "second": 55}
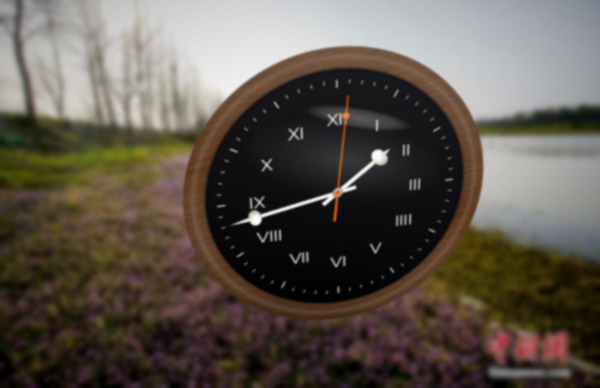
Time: {"hour": 1, "minute": 43, "second": 1}
